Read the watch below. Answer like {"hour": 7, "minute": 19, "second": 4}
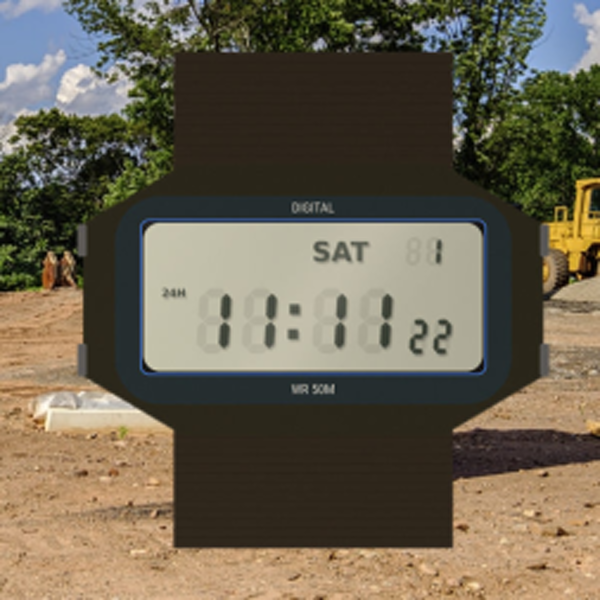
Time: {"hour": 11, "minute": 11, "second": 22}
